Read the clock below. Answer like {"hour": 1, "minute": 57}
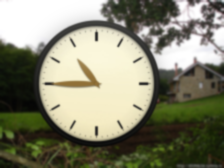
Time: {"hour": 10, "minute": 45}
